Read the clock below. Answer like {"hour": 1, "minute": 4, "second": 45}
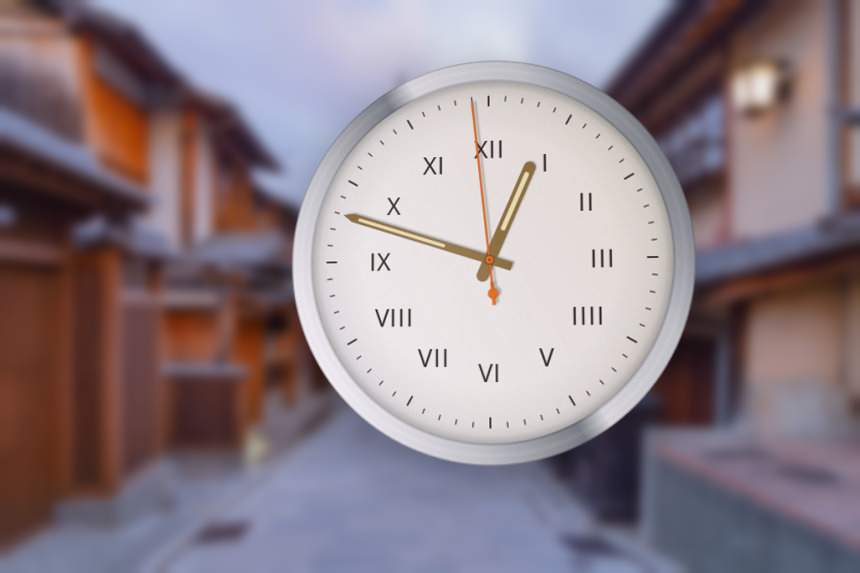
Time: {"hour": 12, "minute": 47, "second": 59}
